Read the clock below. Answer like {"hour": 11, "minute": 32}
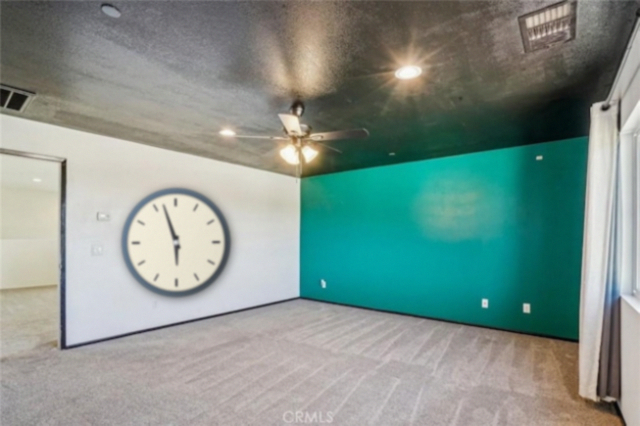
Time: {"hour": 5, "minute": 57}
